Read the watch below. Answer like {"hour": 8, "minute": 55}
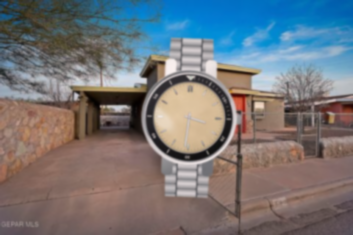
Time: {"hour": 3, "minute": 31}
